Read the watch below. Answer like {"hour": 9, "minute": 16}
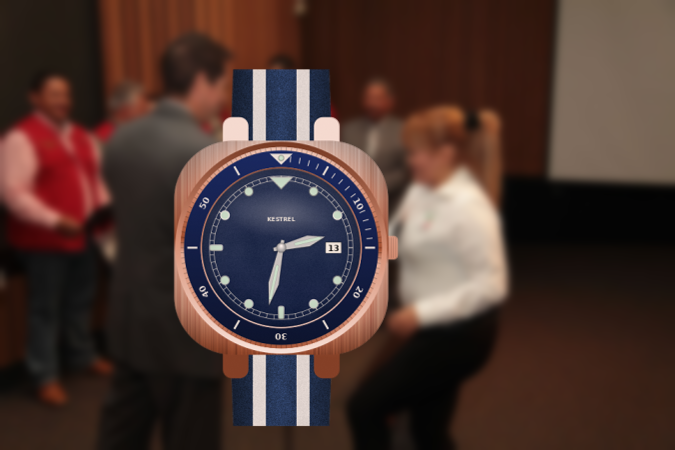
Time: {"hour": 2, "minute": 32}
